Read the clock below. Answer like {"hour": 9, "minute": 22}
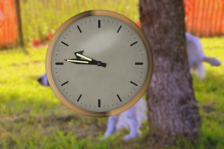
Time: {"hour": 9, "minute": 46}
